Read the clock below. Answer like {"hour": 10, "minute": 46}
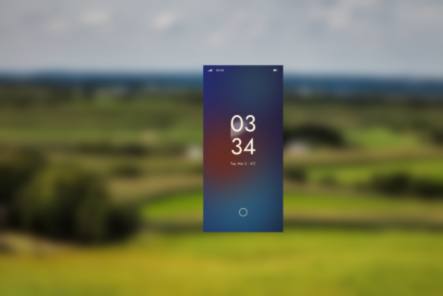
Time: {"hour": 3, "minute": 34}
